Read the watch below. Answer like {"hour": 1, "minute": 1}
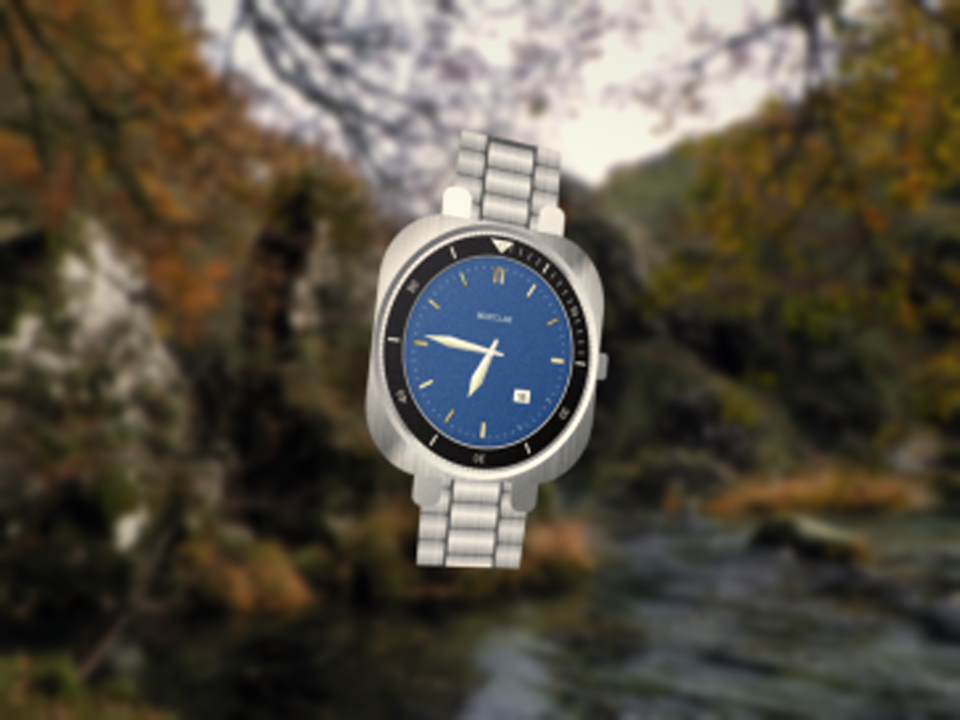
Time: {"hour": 6, "minute": 46}
